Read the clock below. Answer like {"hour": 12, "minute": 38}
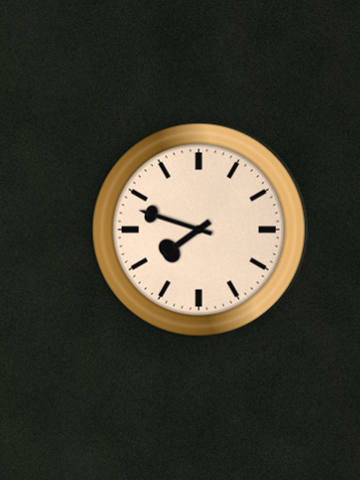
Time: {"hour": 7, "minute": 48}
